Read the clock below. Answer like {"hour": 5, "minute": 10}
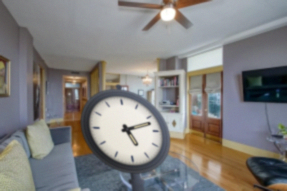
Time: {"hour": 5, "minute": 12}
